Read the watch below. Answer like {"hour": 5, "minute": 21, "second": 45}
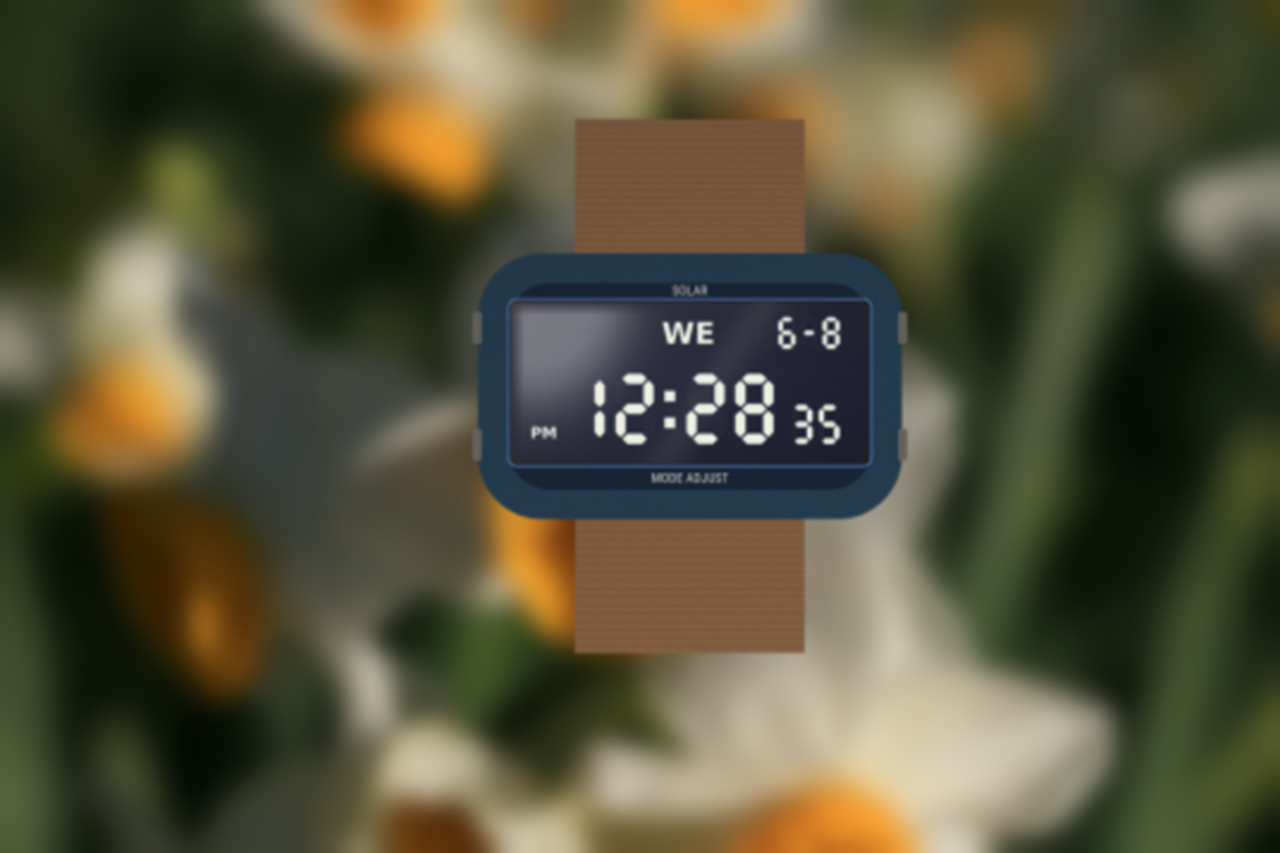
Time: {"hour": 12, "minute": 28, "second": 35}
